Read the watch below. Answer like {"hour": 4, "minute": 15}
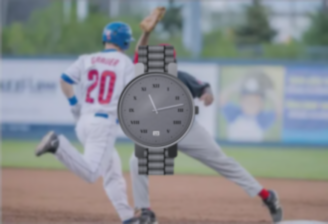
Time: {"hour": 11, "minute": 13}
